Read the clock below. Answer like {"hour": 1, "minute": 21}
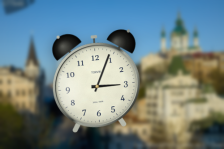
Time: {"hour": 3, "minute": 4}
